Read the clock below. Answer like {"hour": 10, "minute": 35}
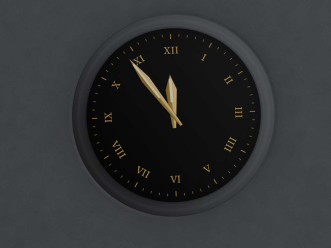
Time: {"hour": 11, "minute": 54}
